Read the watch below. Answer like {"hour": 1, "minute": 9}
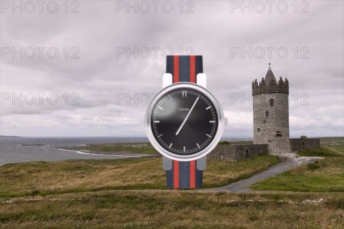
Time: {"hour": 7, "minute": 5}
